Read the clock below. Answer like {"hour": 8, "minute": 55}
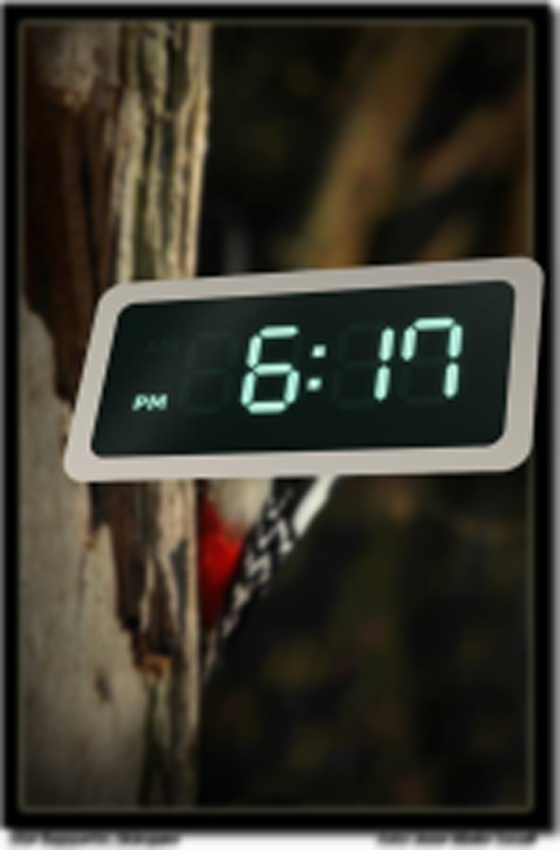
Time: {"hour": 6, "minute": 17}
